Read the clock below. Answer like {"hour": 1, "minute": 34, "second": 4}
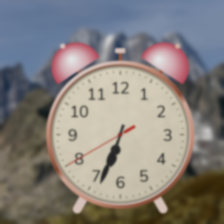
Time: {"hour": 6, "minute": 33, "second": 40}
